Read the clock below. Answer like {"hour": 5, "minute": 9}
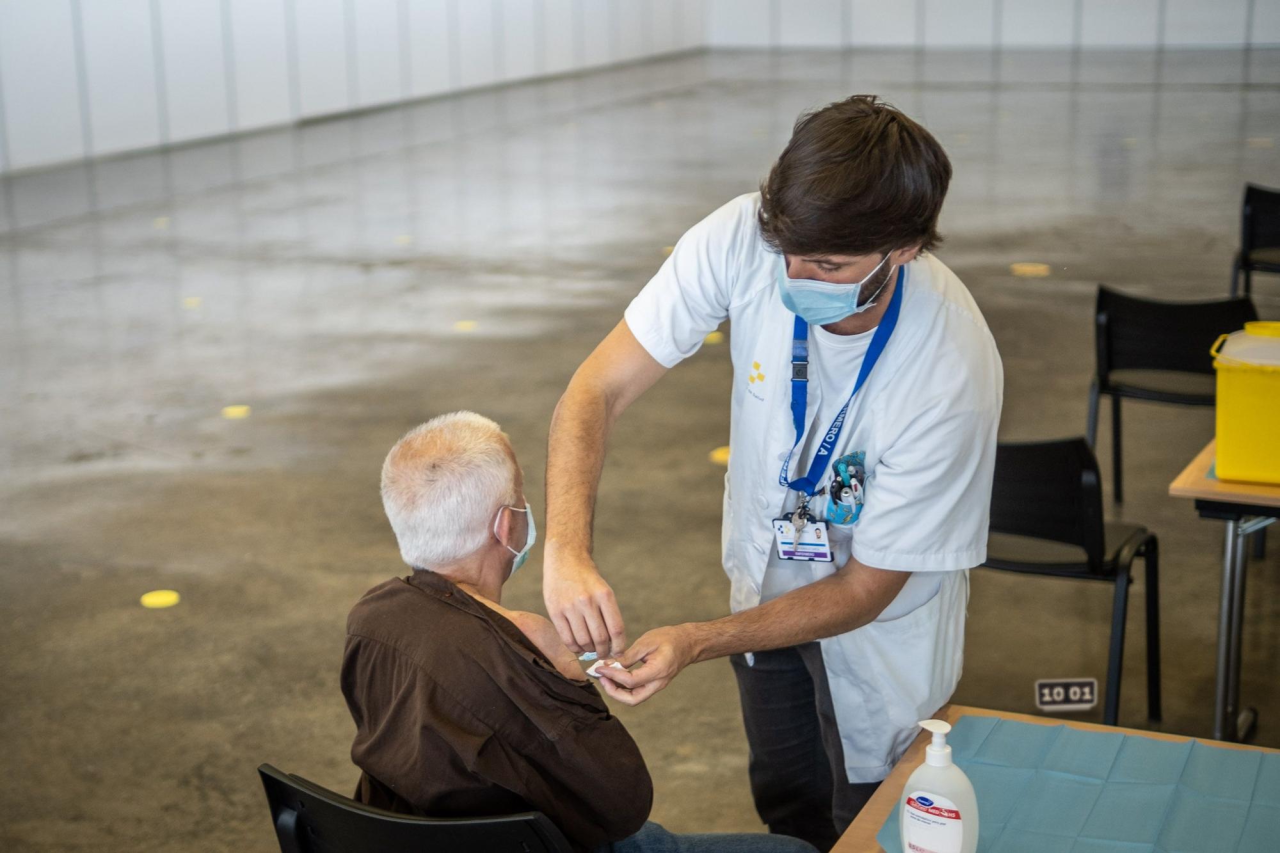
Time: {"hour": 10, "minute": 1}
